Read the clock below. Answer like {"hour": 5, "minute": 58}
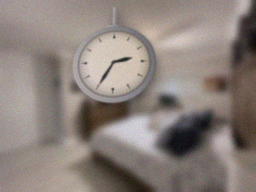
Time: {"hour": 2, "minute": 35}
